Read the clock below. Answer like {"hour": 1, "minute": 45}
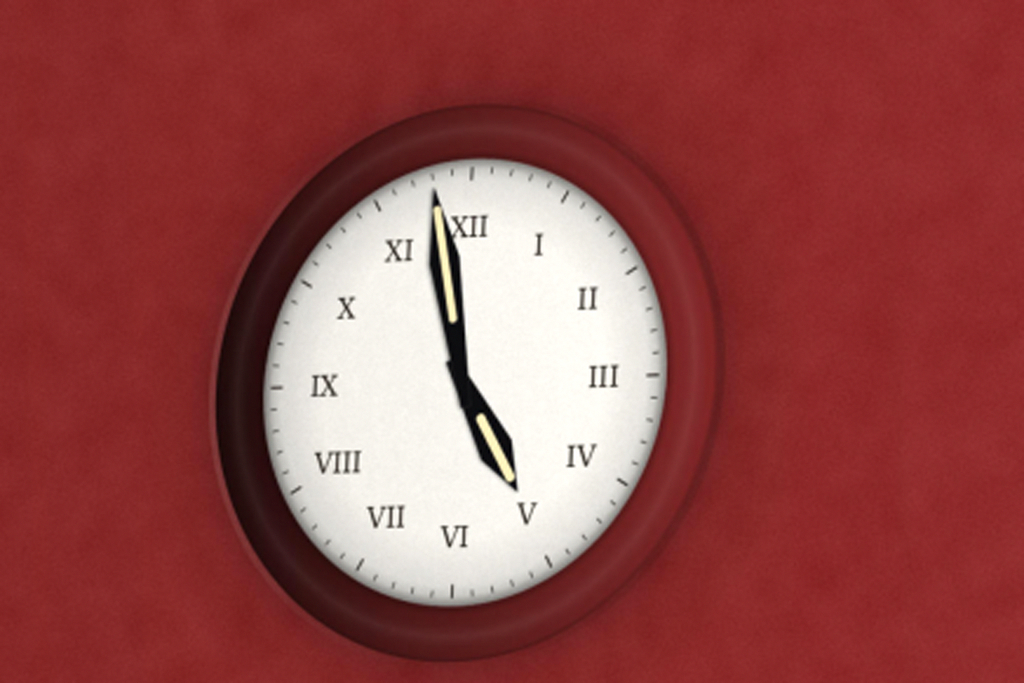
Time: {"hour": 4, "minute": 58}
